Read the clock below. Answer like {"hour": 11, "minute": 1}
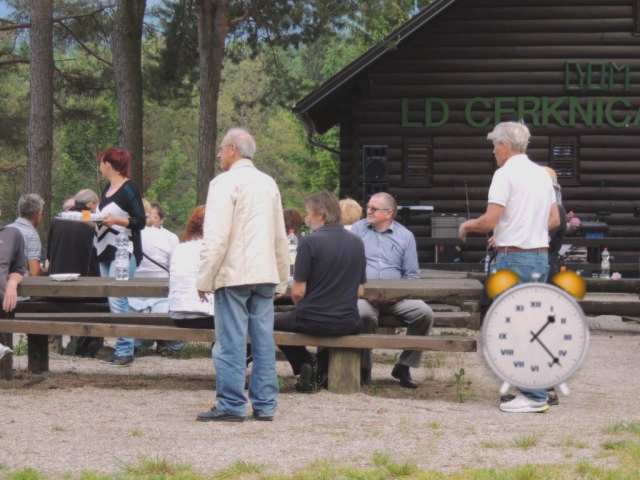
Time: {"hour": 1, "minute": 23}
